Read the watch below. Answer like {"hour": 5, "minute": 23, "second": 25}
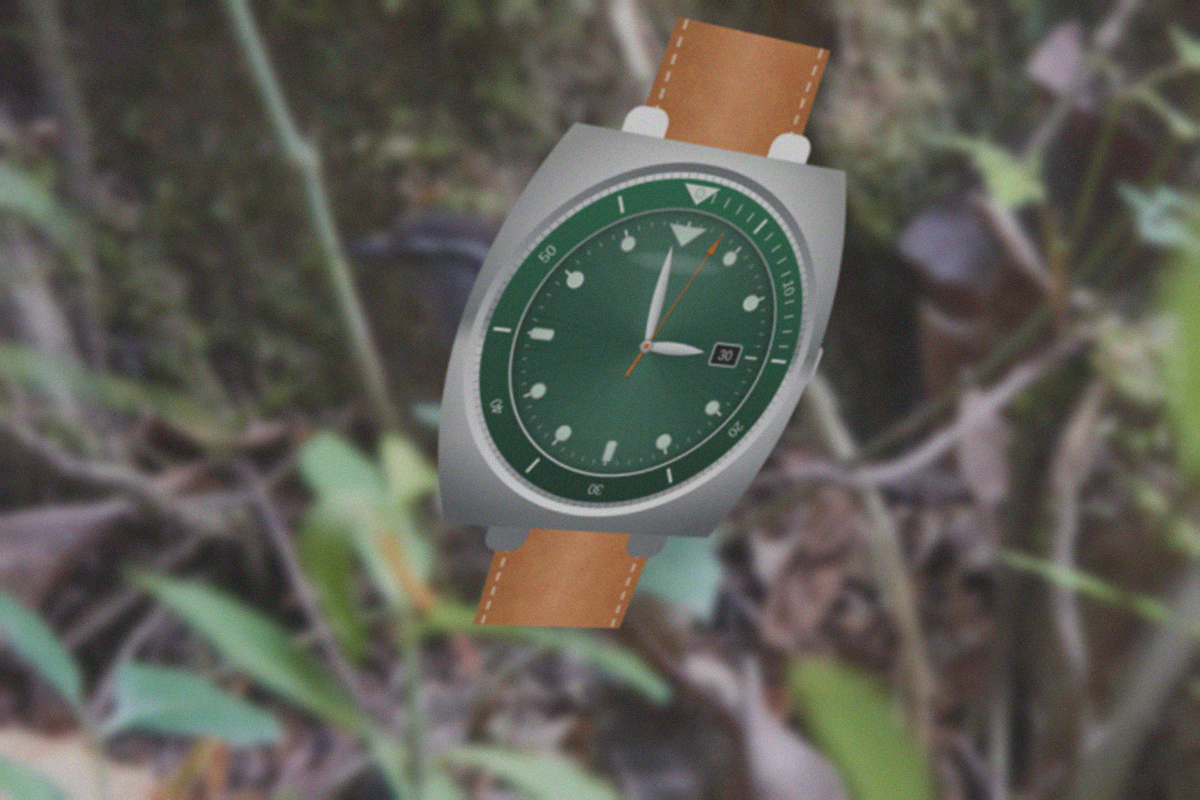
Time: {"hour": 2, "minute": 59, "second": 3}
